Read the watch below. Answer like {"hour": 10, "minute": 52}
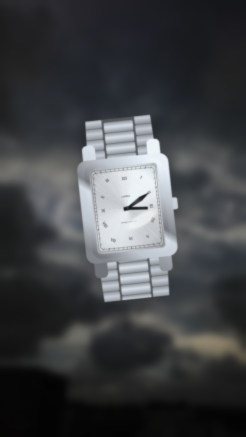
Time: {"hour": 3, "minute": 10}
